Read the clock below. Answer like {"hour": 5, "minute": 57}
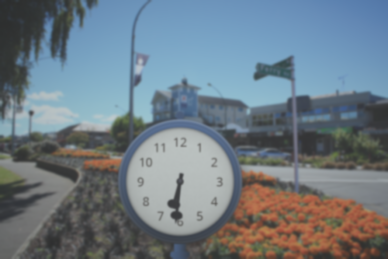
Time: {"hour": 6, "minute": 31}
